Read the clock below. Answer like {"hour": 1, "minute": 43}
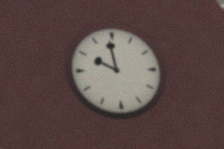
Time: {"hour": 9, "minute": 59}
